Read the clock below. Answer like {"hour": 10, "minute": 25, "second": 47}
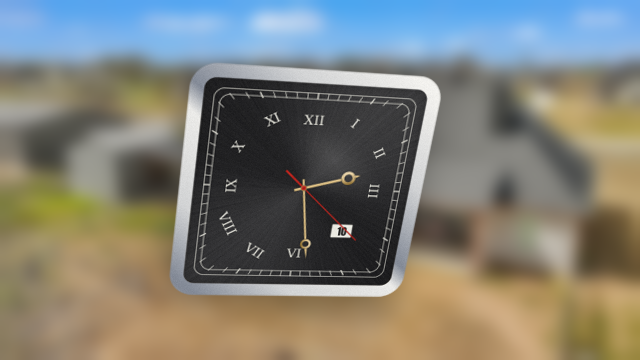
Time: {"hour": 2, "minute": 28, "second": 22}
